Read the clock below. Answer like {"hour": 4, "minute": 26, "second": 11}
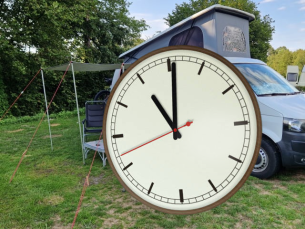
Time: {"hour": 11, "minute": 0, "second": 42}
